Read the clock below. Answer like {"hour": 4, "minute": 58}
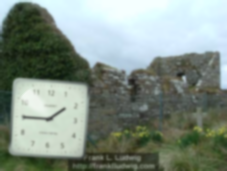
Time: {"hour": 1, "minute": 45}
